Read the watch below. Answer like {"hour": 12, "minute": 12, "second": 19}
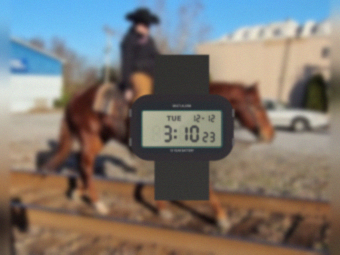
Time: {"hour": 3, "minute": 10, "second": 23}
